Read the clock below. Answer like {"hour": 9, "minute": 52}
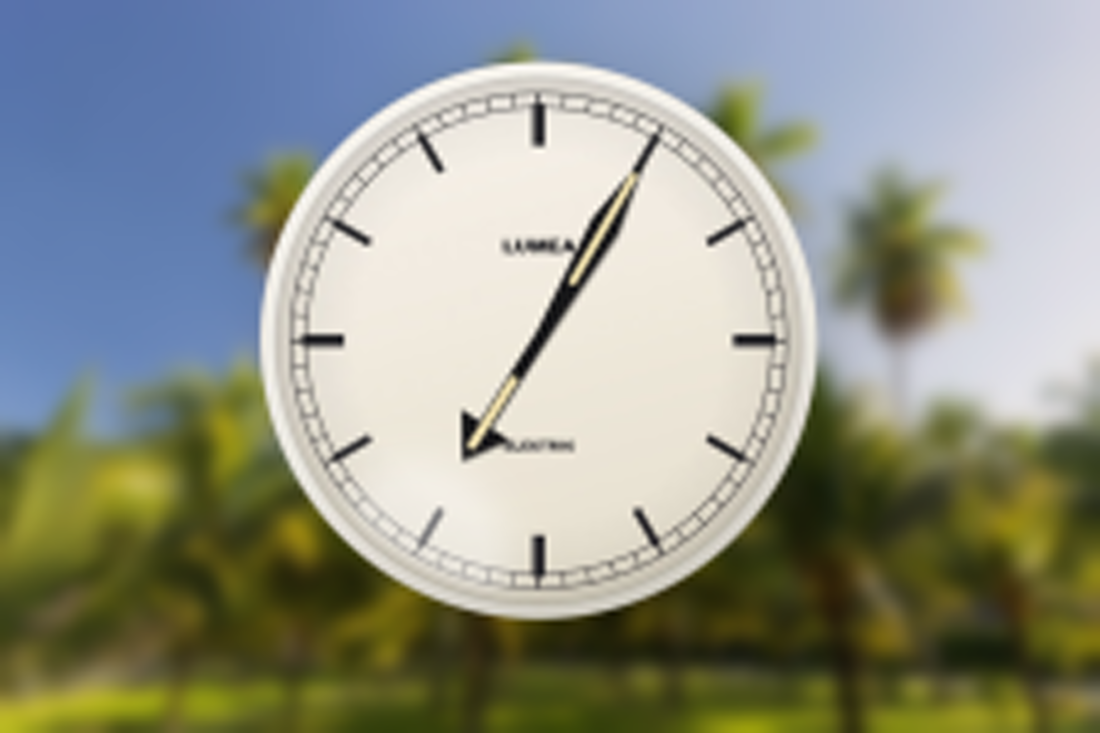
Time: {"hour": 7, "minute": 5}
